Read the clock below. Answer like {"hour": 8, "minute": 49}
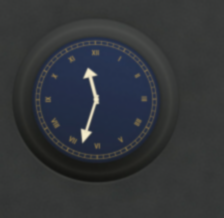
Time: {"hour": 11, "minute": 33}
